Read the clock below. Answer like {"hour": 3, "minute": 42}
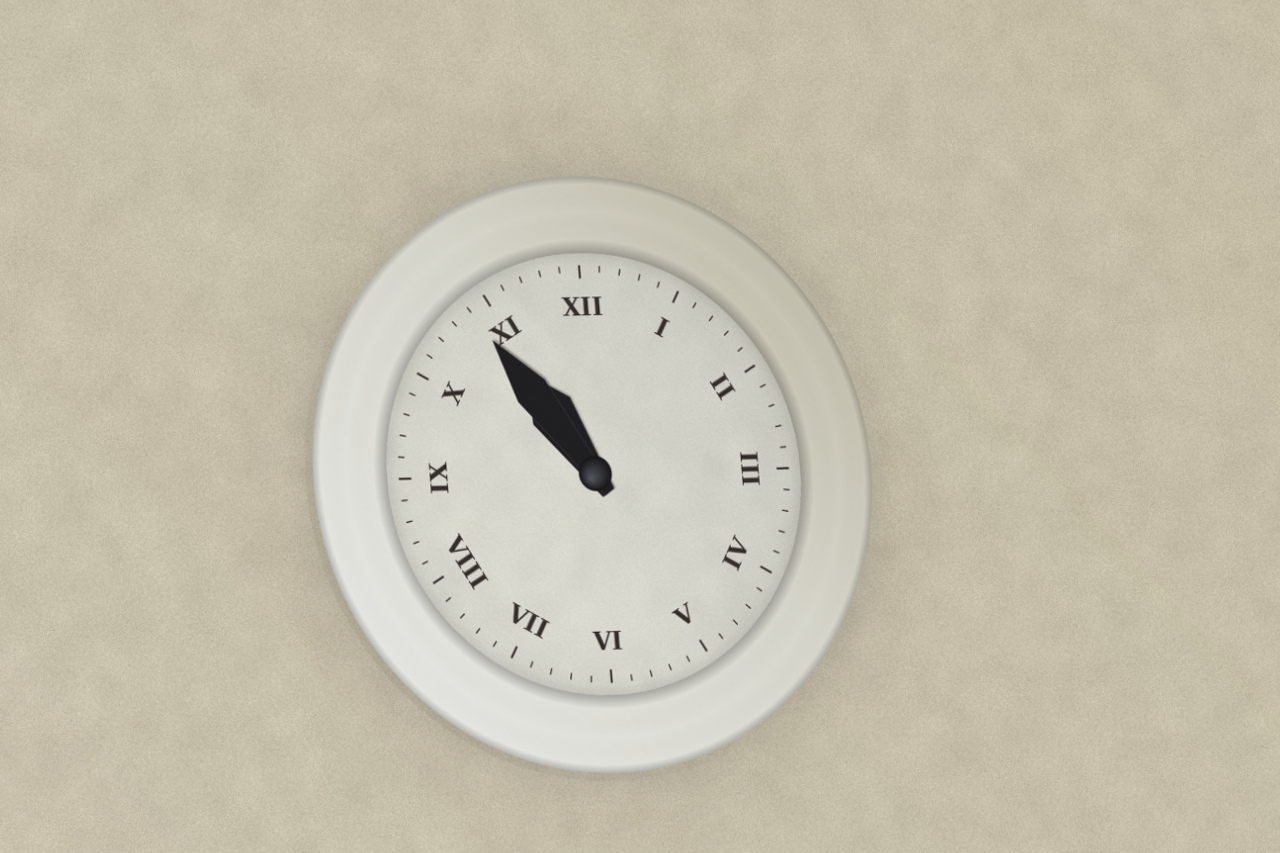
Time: {"hour": 10, "minute": 54}
